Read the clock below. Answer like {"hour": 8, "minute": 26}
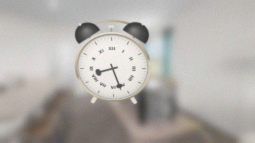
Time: {"hour": 8, "minute": 27}
